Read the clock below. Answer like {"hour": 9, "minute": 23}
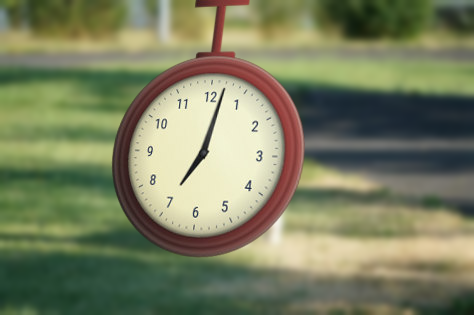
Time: {"hour": 7, "minute": 2}
